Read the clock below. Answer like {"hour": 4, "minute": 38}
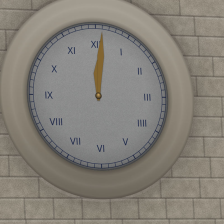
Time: {"hour": 12, "minute": 1}
